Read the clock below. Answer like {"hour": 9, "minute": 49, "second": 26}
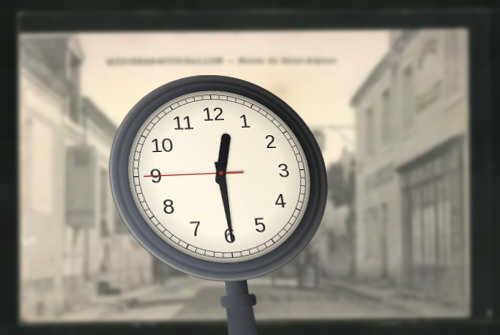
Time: {"hour": 12, "minute": 29, "second": 45}
